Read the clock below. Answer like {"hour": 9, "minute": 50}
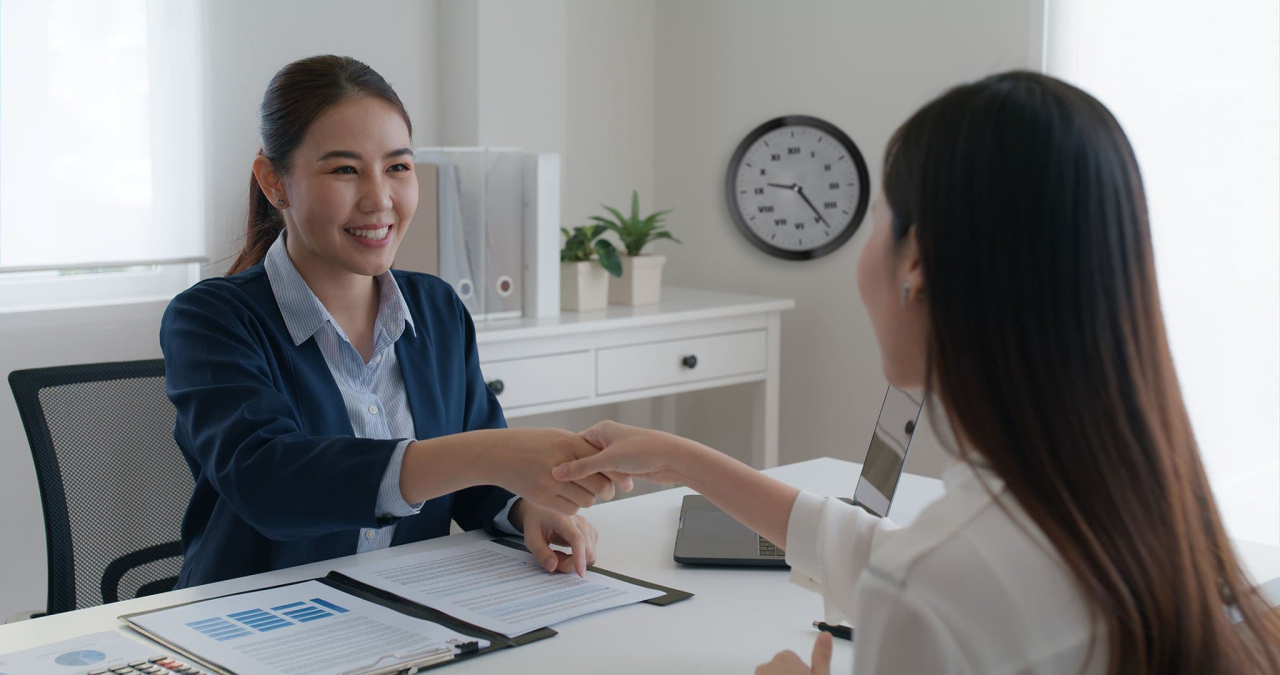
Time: {"hour": 9, "minute": 24}
